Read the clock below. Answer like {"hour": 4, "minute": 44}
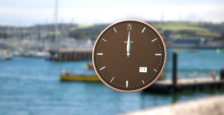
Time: {"hour": 12, "minute": 0}
